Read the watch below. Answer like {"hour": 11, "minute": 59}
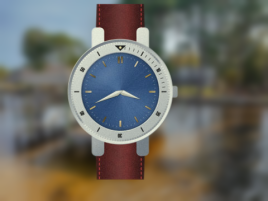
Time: {"hour": 3, "minute": 41}
